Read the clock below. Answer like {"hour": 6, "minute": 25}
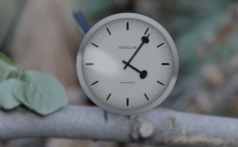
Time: {"hour": 4, "minute": 6}
